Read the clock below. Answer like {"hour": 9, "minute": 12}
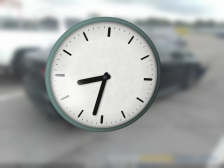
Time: {"hour": 8, "minute": 32}
